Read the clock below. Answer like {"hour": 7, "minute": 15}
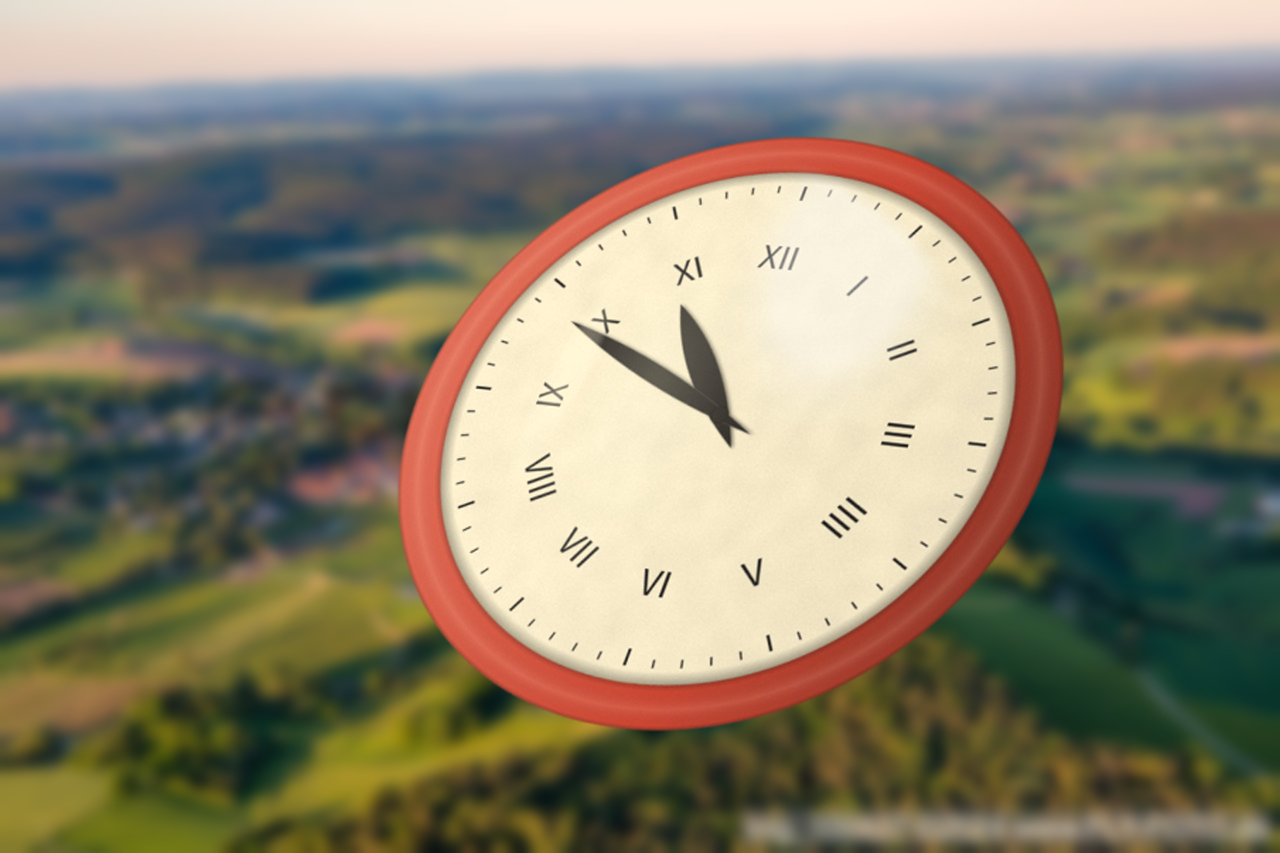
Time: {"hour": 10, "minute": 49}
